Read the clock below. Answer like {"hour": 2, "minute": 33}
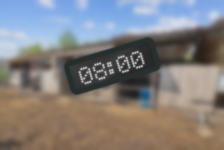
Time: {"hour": 8, "minute": 0}
